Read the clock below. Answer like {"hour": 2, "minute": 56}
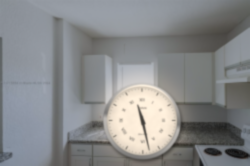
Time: {"hour": 11, "minute": 28}
